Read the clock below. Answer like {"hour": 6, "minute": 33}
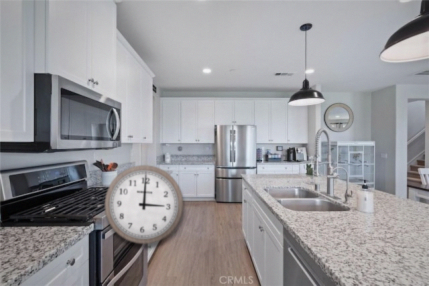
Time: {"hour": 3, "minute": 0}
